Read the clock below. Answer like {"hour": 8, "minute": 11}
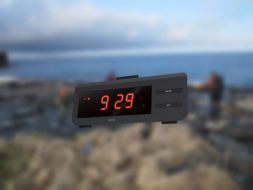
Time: {"hour": 9, "minute": 29}
